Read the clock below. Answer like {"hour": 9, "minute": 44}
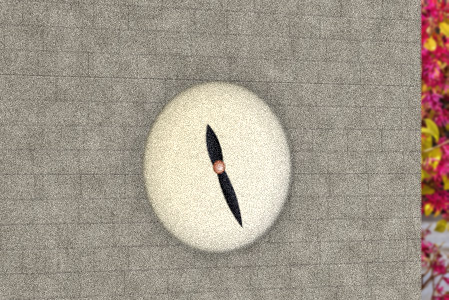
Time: {"hour": 11, "minute": 26}
